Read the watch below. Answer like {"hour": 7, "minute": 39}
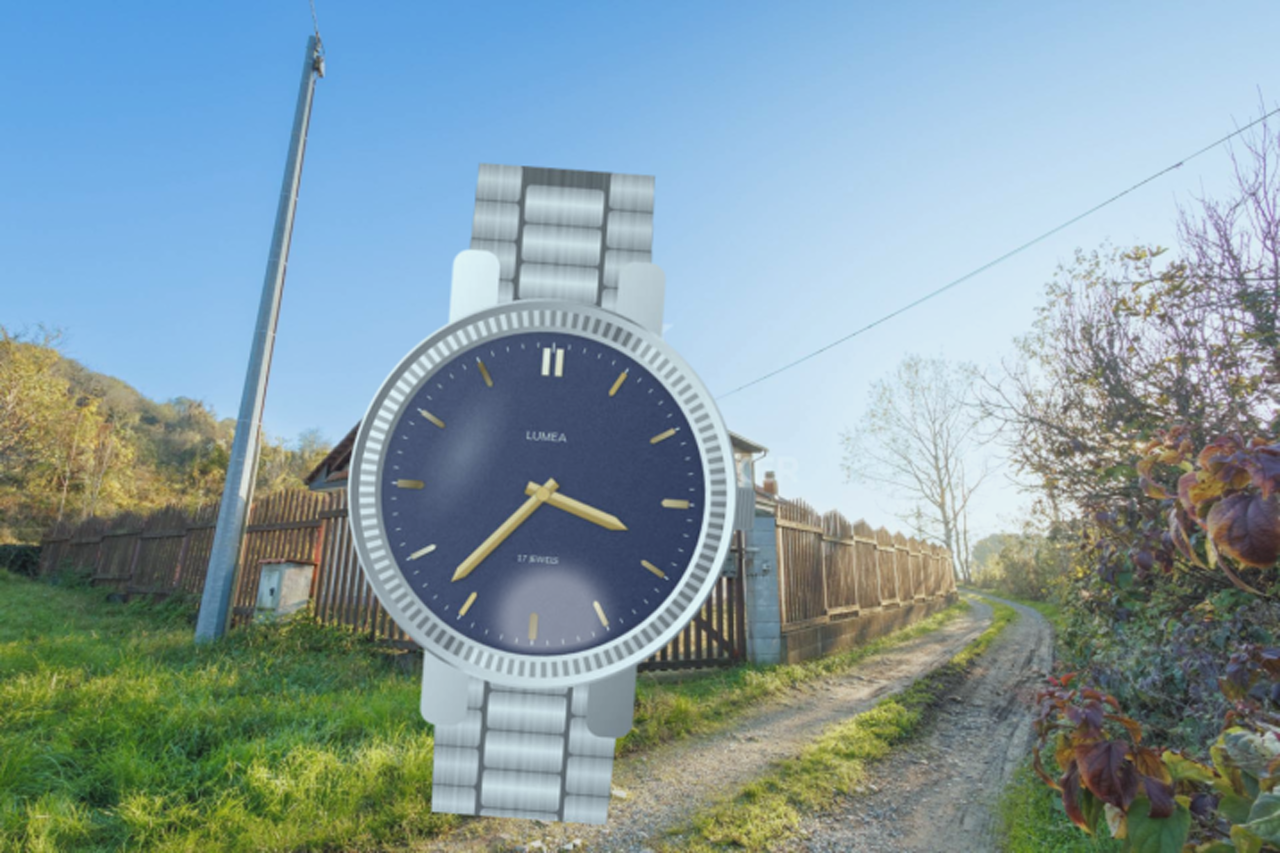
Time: {"hour": 3, "minute": 37}
